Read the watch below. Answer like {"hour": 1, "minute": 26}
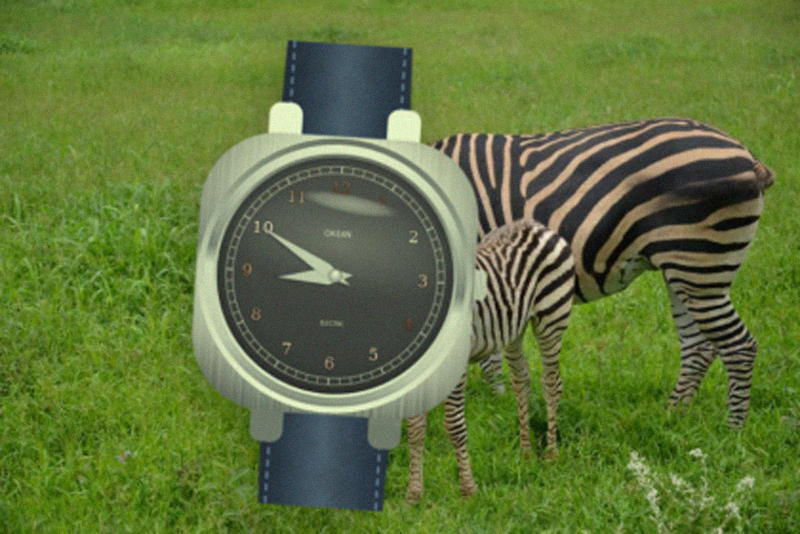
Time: {"hour": 8, "minute": 50}
